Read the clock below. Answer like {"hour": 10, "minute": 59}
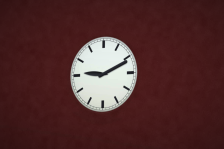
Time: {"hour": 9, "minute": 11}
